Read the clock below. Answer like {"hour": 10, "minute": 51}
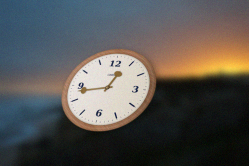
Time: {"hour": 12, "minute": 43}
